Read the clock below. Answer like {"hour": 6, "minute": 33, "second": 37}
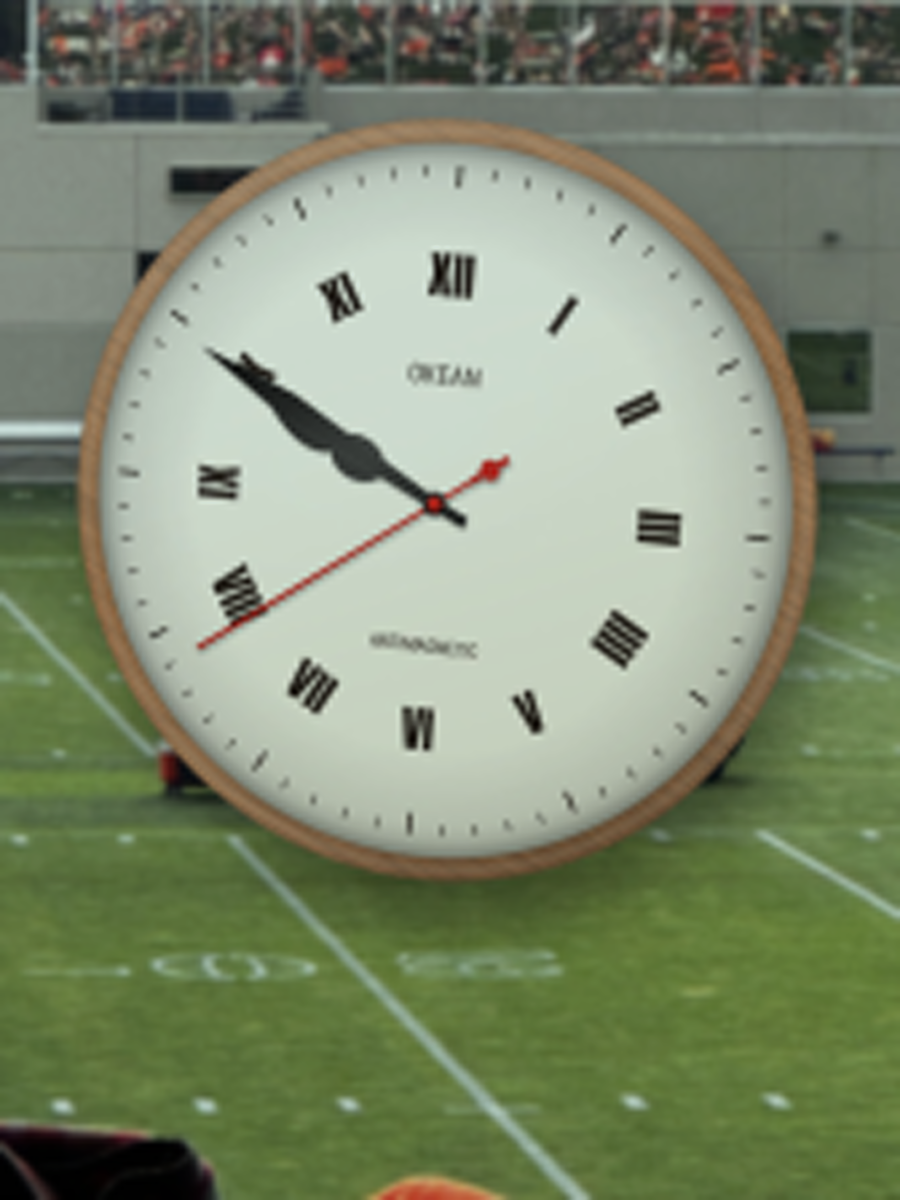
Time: {"hour": 9, "minute": 49, "second": 39}
